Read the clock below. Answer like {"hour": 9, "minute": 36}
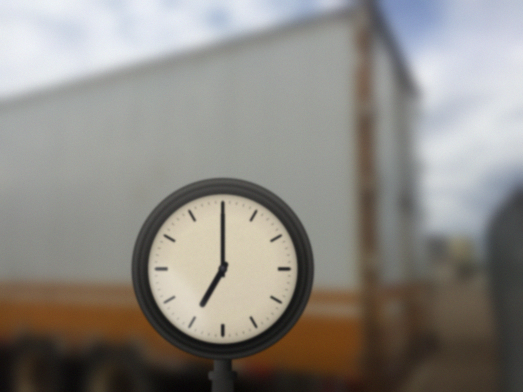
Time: {"hour": 7, "minute": 0}
